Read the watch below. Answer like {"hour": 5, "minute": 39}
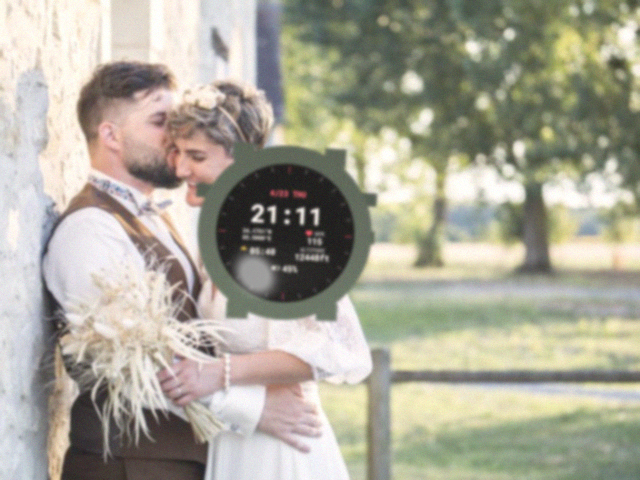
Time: {"hour": 21, "minute": 11}
